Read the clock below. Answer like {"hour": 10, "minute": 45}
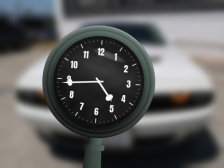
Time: {"hour": 4, "minute": 44}
